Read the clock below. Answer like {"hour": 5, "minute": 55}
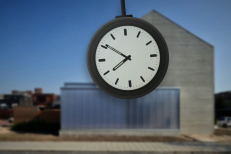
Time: {"hour": 7, "minute": 51}
